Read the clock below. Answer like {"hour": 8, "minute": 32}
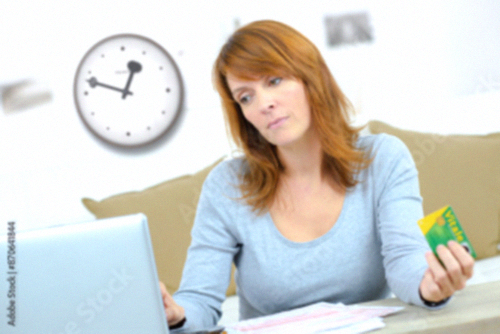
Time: {"hour": 12, "minute": 48}
